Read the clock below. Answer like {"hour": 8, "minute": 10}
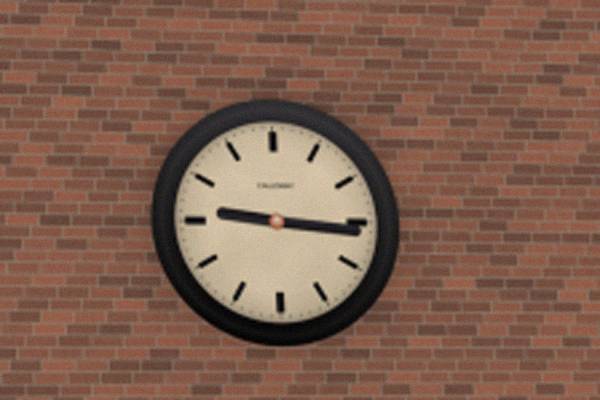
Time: {"hour": 9, "minute": 16}
